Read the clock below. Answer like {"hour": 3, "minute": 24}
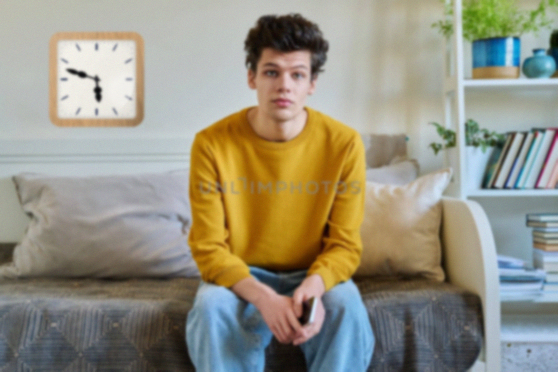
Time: {"hour": 5, "minute": 48}
